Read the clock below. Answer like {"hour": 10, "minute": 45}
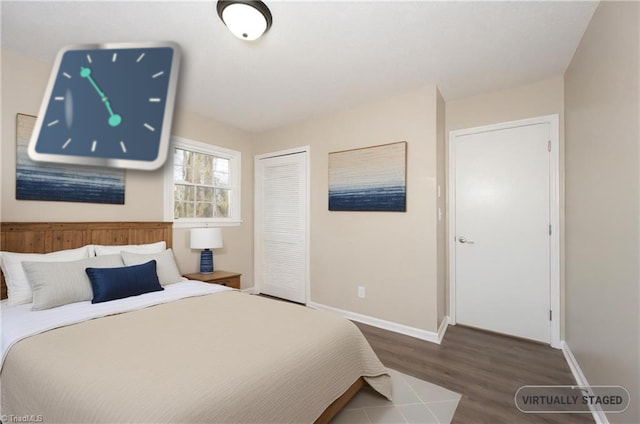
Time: {"hour": 4, "minute": 53}
